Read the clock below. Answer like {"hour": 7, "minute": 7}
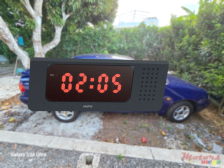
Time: {"hour": 2, "minute": 5}
